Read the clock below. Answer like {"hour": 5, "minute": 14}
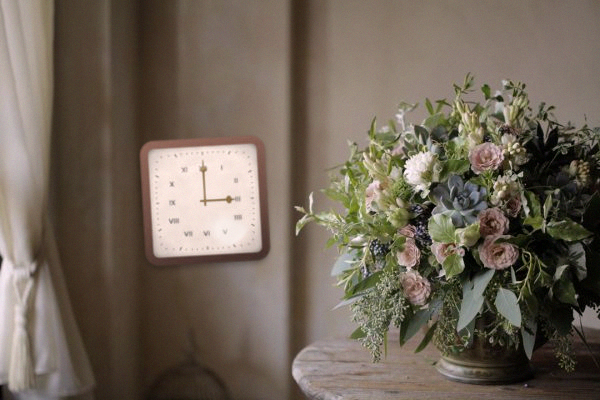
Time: {"hour": 3, "minute": 0}
